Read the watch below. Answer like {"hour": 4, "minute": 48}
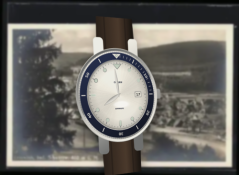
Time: {"hour": 7, "minute": 59}
